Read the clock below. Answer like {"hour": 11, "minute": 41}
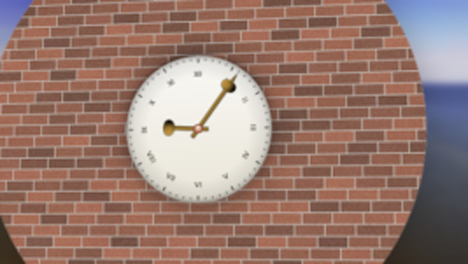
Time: {"hour": 9, "minute": 6}
